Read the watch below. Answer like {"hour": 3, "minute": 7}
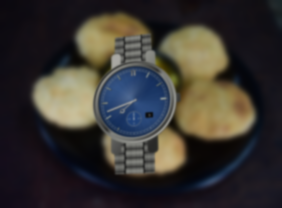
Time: {"hour": 7, "minute": 42}
